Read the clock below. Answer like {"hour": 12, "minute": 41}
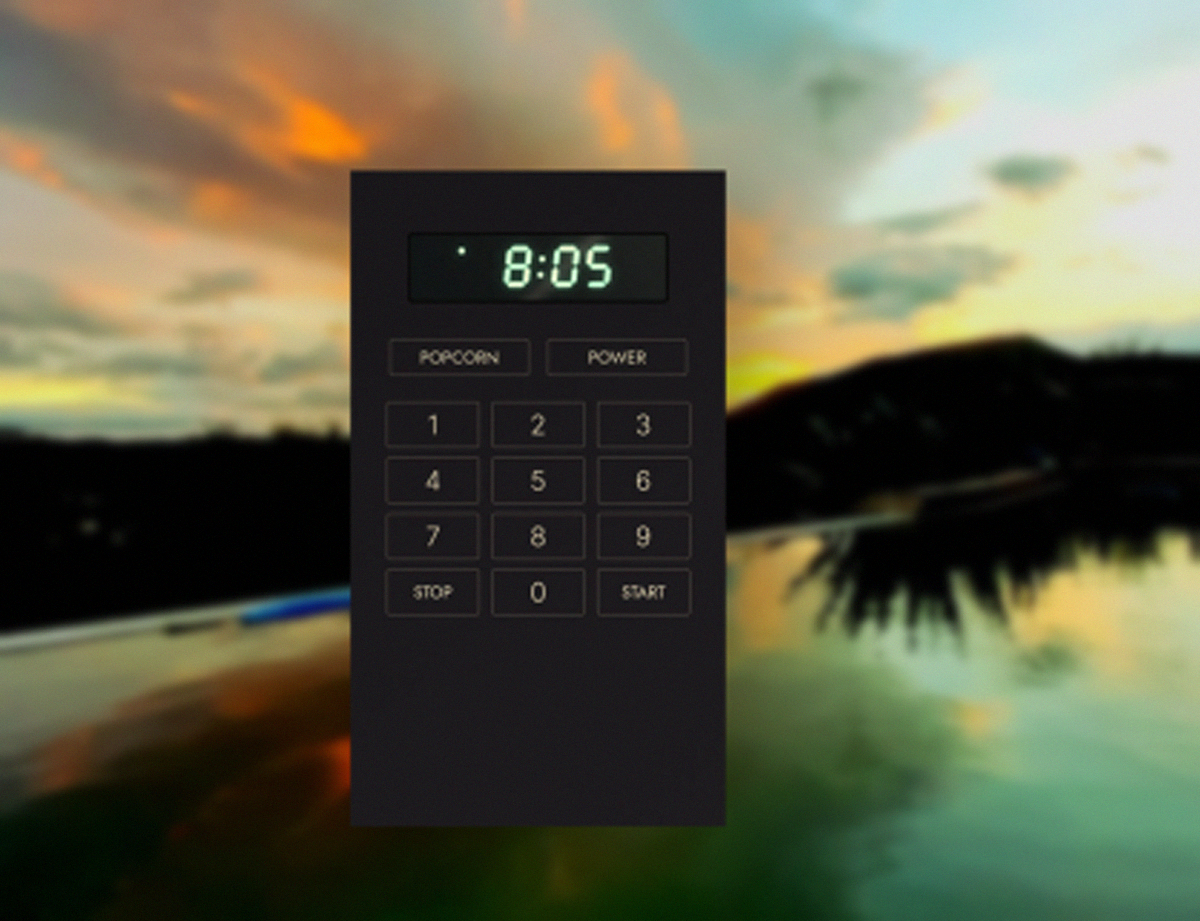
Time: {"hour": 8, "minute": 5}
